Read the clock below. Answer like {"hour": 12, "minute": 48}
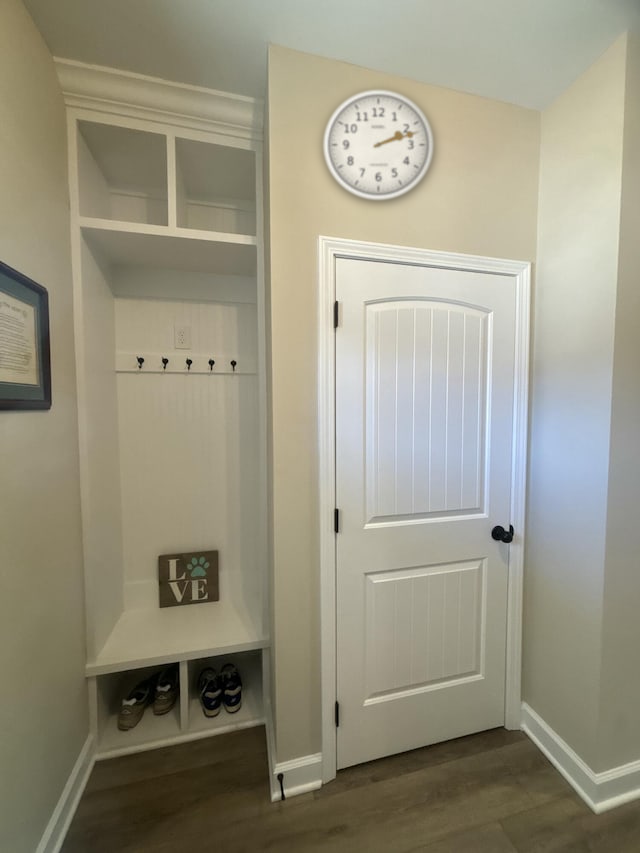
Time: {"hour": 2, "minute": 12}
